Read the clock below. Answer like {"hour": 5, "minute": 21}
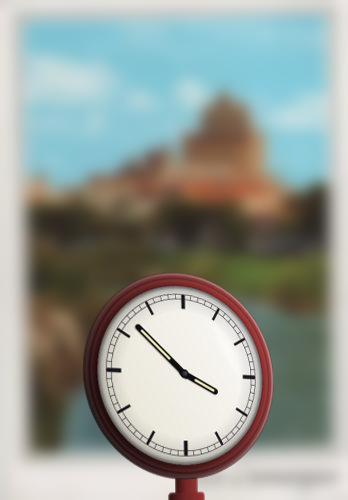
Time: {"hour": 3, "minute": 52}
